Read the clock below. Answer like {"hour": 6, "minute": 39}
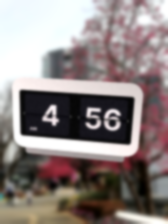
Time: {"hour": 4, "minute": 56}
